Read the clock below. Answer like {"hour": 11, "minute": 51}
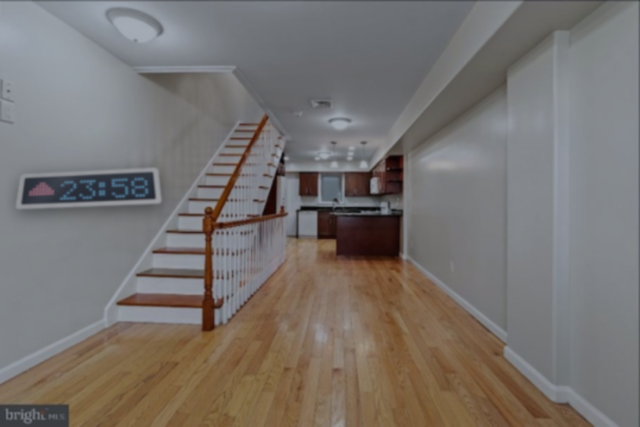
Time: {"hour": 23, "minute": 58}
